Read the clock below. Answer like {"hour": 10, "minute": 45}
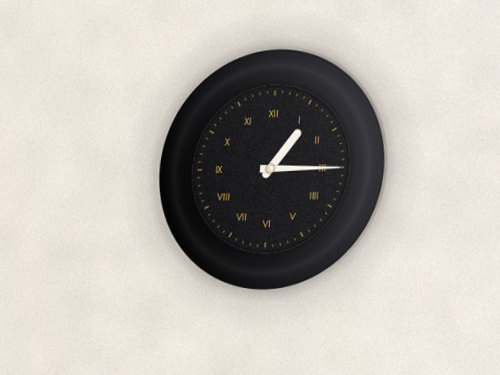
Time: {"hour": 1, "minute": 15}
